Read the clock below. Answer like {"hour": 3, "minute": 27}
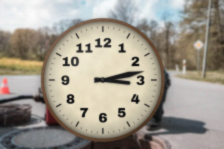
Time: {"hour": 3, "minute": 13}
